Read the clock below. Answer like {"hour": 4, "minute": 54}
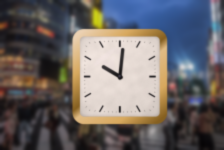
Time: {"hour": 10, "minute": 1}
